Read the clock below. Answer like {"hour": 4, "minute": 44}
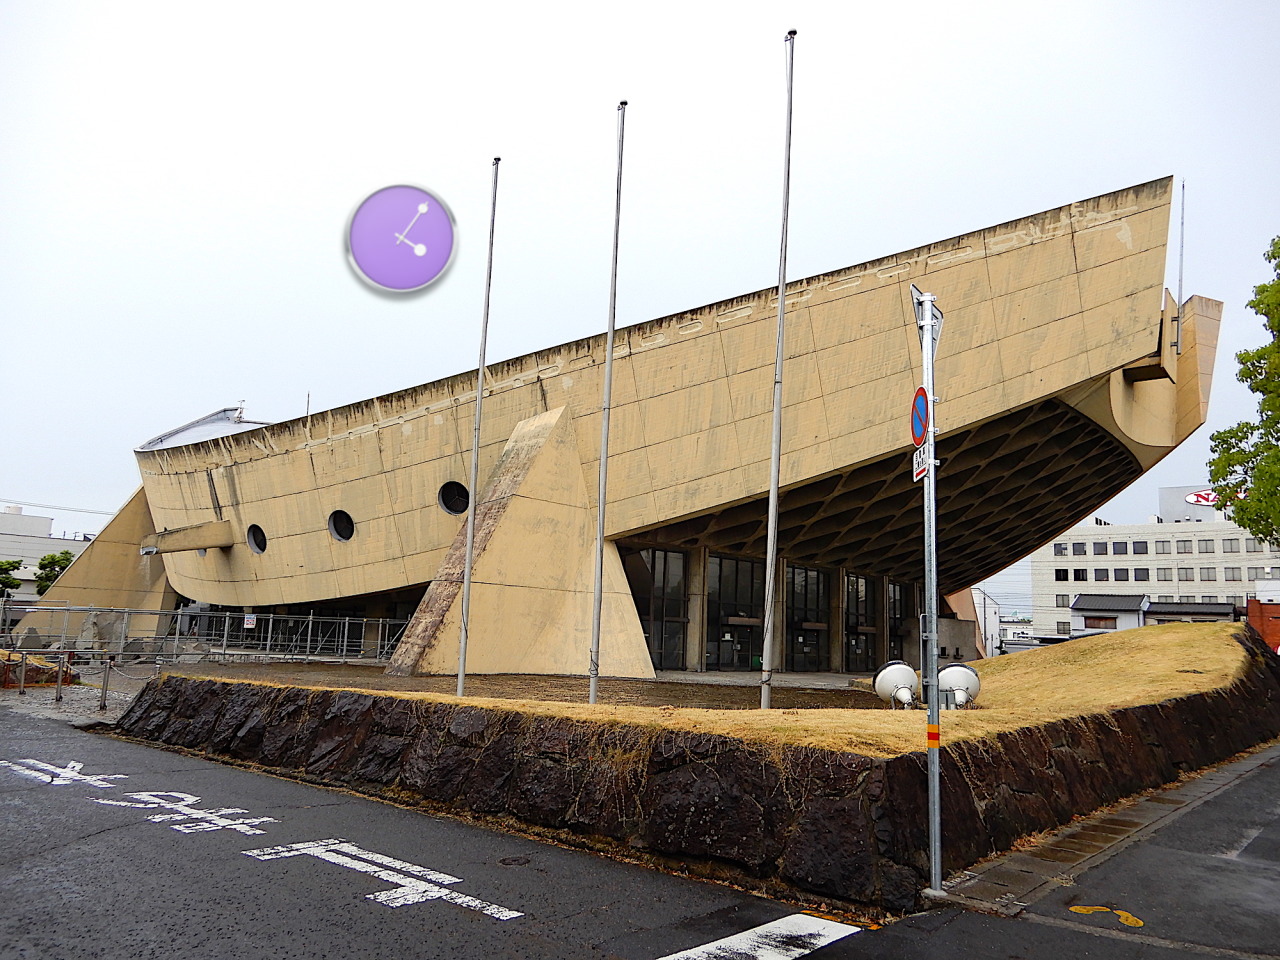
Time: {"hour": 4, "minute": 6}
